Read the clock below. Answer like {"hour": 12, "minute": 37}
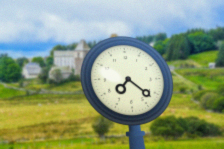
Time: {"hour": 7, "minute": 22}
